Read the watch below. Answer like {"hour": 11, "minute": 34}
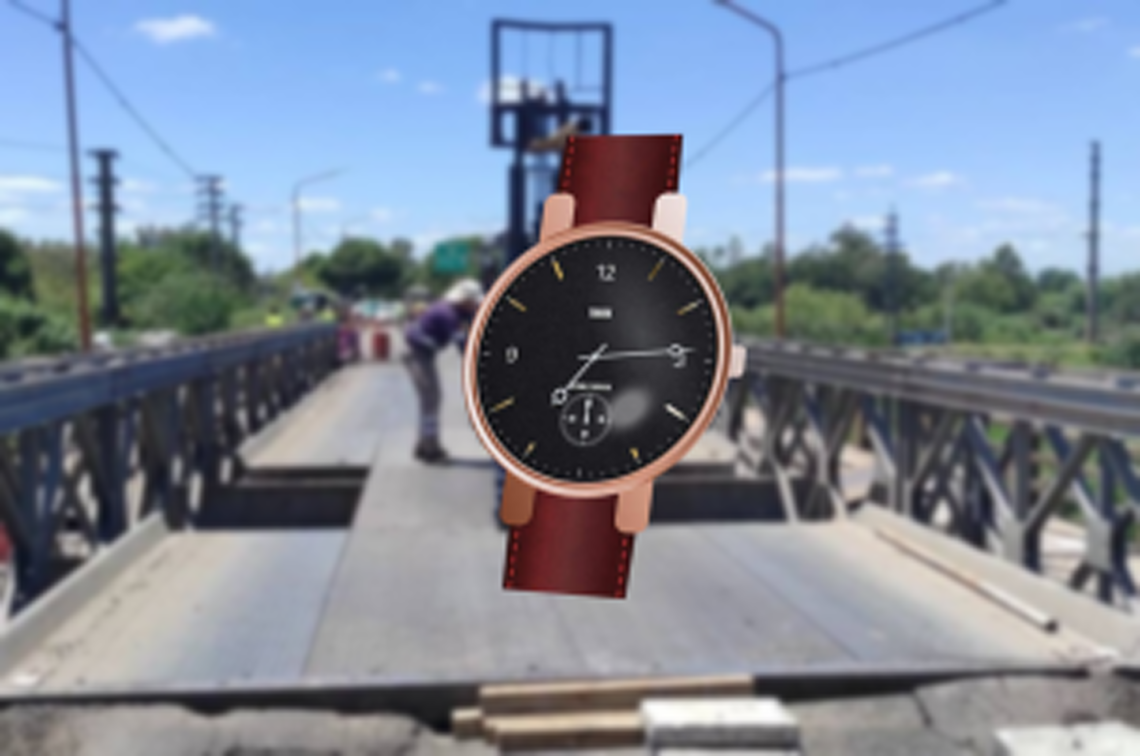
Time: {"hour": 7, "minute": 14}
